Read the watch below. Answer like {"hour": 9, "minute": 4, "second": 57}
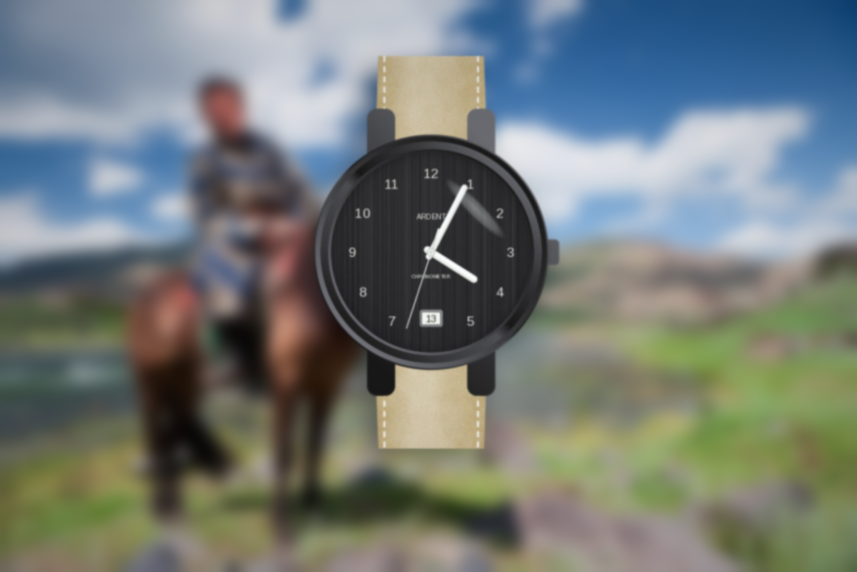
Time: {"hour": 4, "minute": 4, "second": 33}
